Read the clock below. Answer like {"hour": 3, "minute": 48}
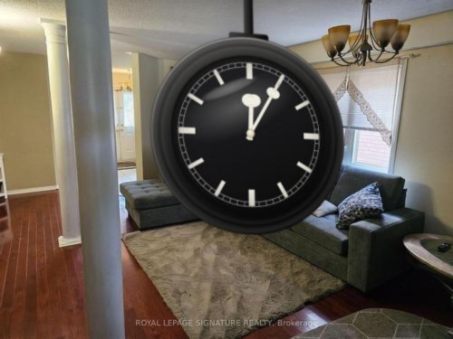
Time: {"hour": 12, "minute": 5}
